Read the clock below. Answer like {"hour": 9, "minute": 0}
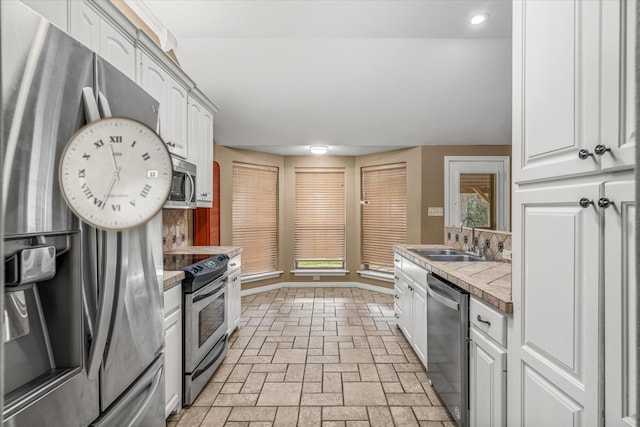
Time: {"hour": 11, "minute": 34}
